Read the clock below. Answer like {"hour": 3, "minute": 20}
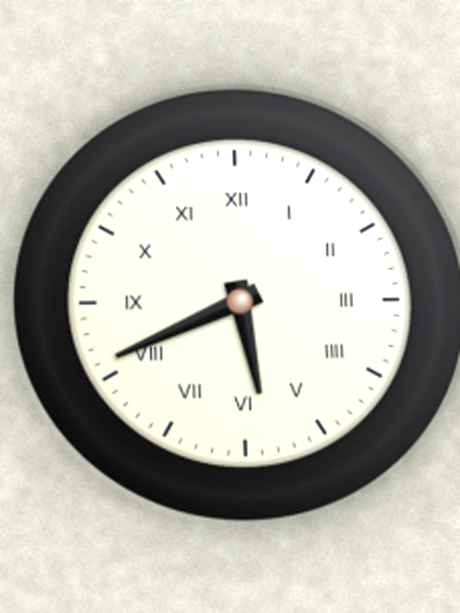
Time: {"hour": 5, "minute": 41}
